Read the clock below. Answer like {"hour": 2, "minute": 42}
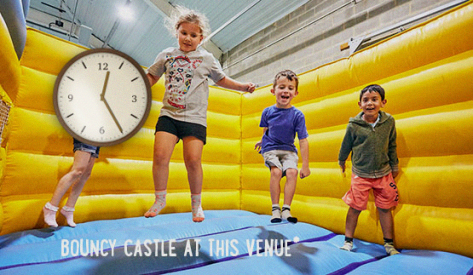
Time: {"hour": 12, "minute": 25}
